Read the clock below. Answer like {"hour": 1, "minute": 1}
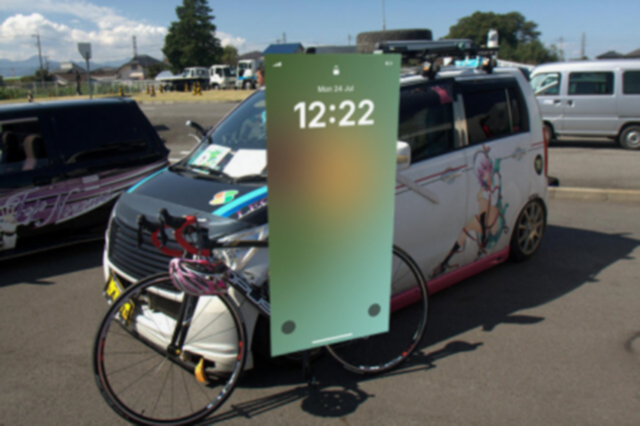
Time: {"hour": 12, "minute": 22}
